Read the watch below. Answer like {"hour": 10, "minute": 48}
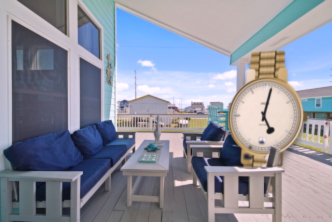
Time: {"hour": 5, "minute": 2}
